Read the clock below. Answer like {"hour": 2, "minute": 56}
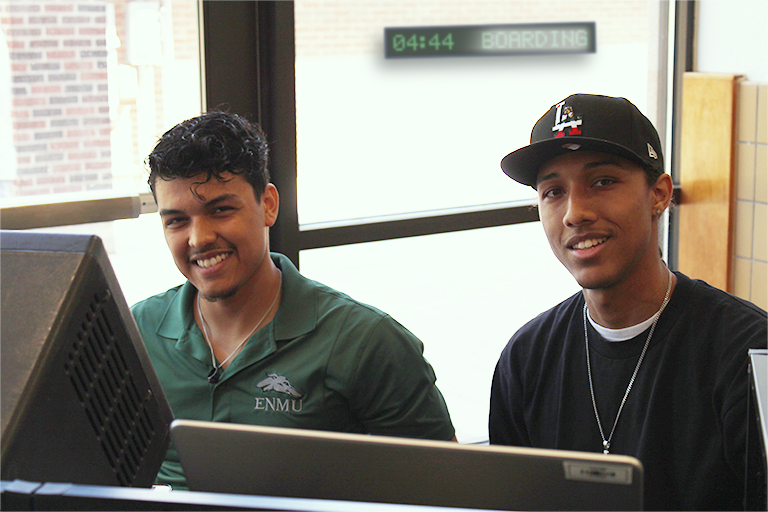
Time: {"hour": 4, "minute": 44}
